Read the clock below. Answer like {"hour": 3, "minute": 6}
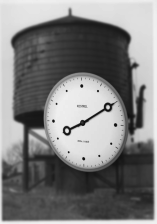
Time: {"hour": 8, "minute": 10}
